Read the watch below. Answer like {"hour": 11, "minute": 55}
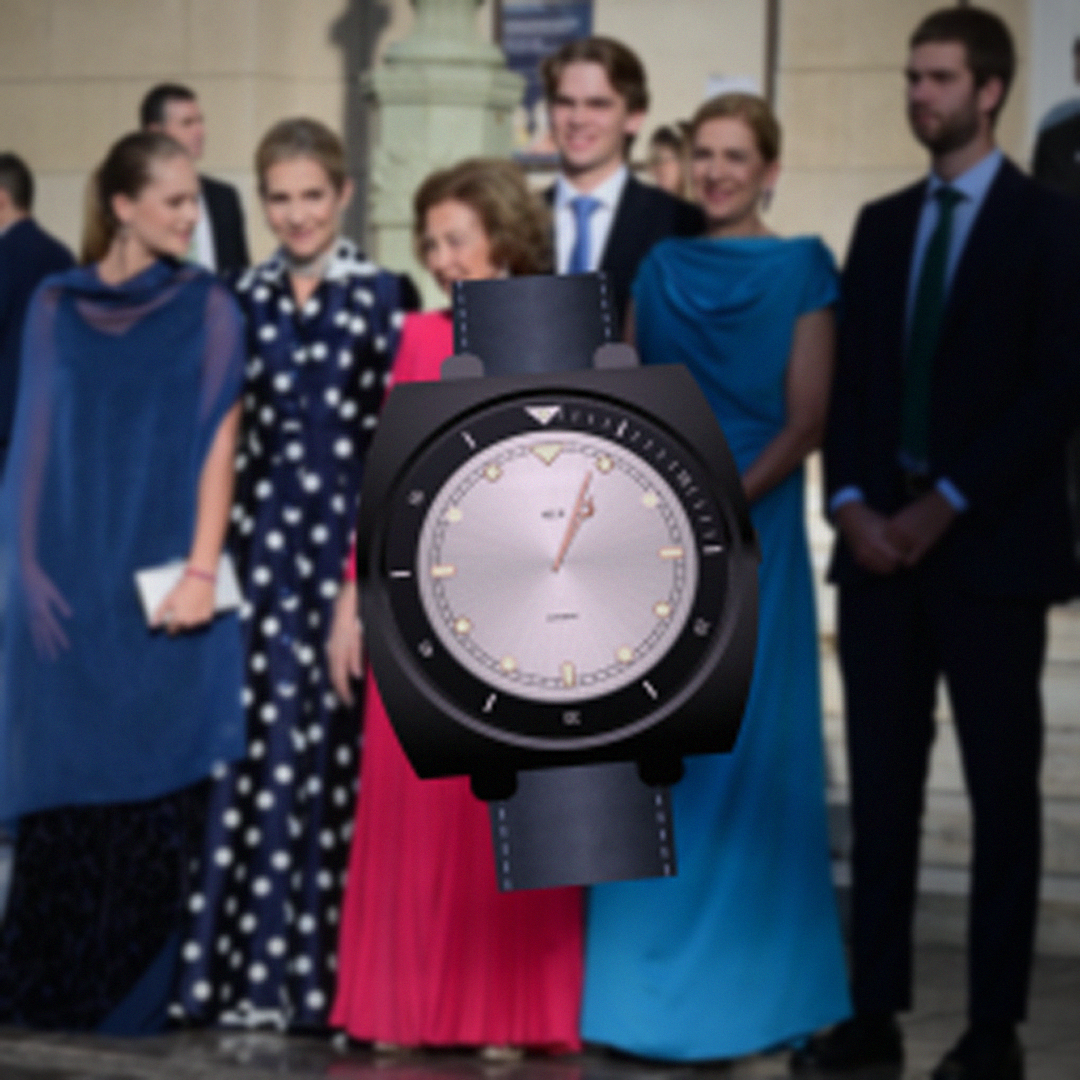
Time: {"hour": 1, "minute": 4}
